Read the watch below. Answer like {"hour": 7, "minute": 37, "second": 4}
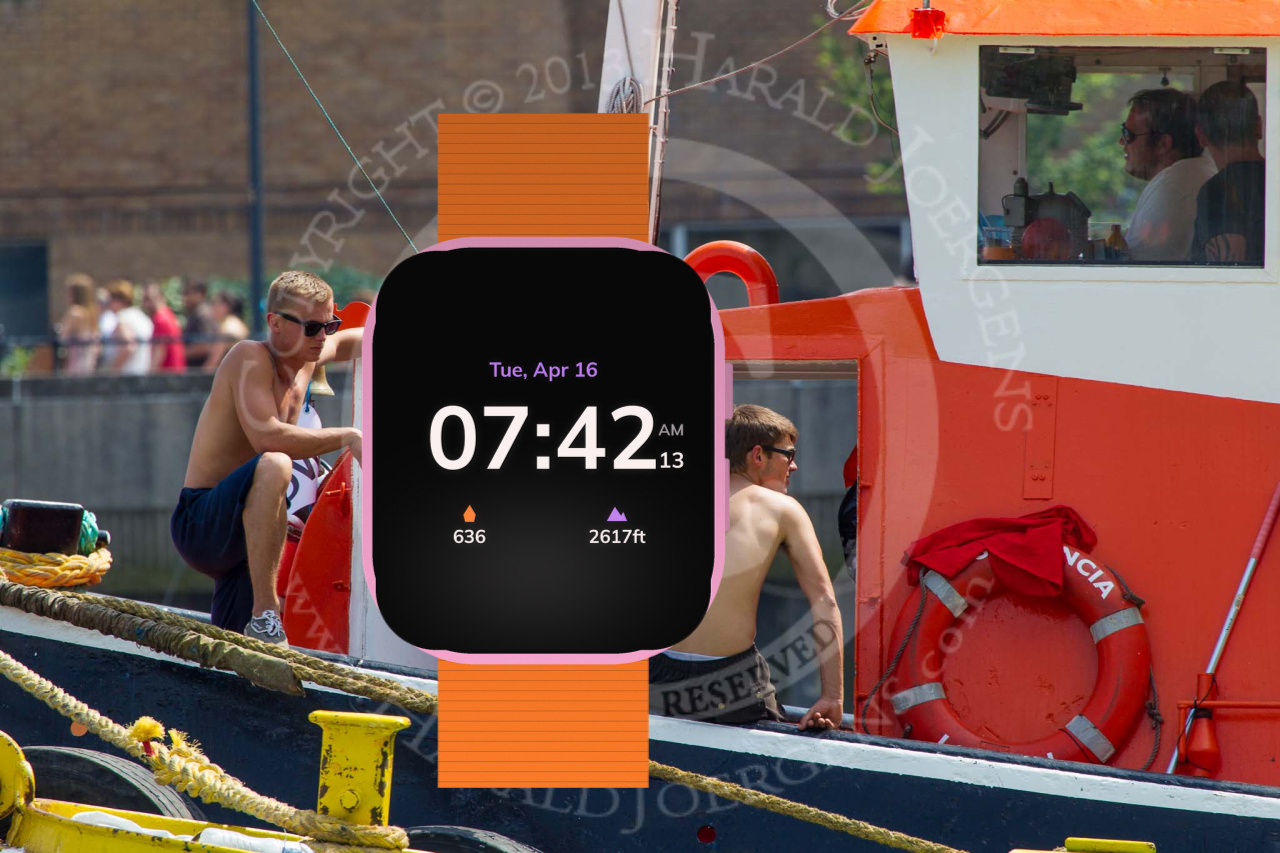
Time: {"hour": 7, "minute": 42, "second": 13}
